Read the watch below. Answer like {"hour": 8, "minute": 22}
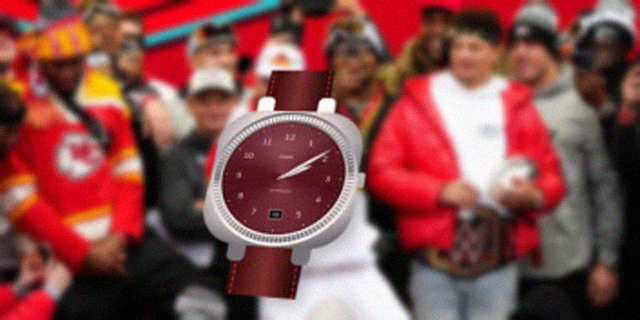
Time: {"hour": 2, "minute": 9}
